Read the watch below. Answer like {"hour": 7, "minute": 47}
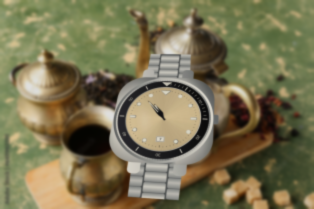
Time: {"hour": 10, "minute": 53}
